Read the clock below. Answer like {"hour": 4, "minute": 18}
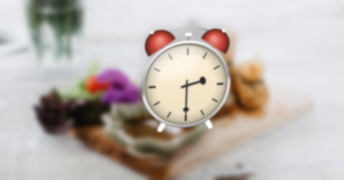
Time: {"hour": 2, "minute": 30}
